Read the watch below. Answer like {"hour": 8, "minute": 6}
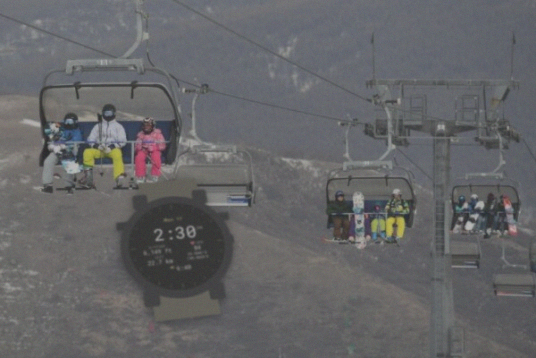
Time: {"hour": 2, "minute": 30}
